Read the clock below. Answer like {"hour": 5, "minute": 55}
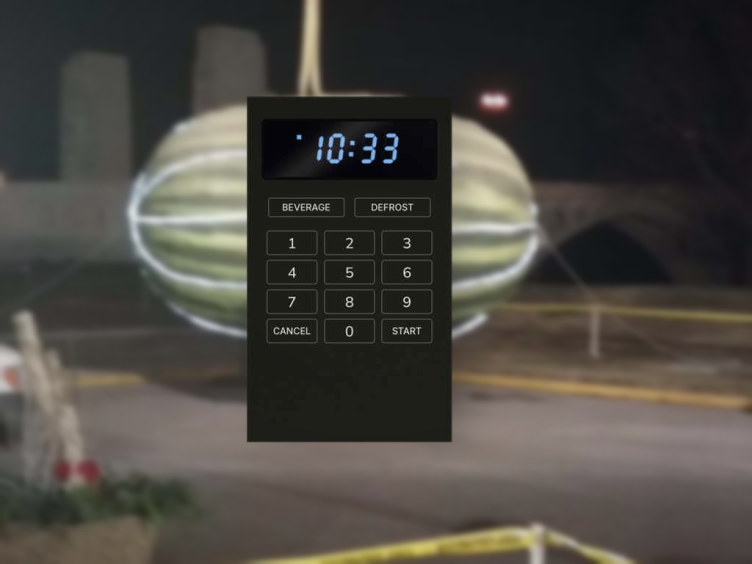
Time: {"hour": 10, "minute": 33}
